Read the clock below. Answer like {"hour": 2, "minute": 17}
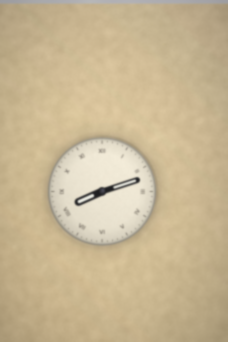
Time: {"hour": 8, "minute": 12}
